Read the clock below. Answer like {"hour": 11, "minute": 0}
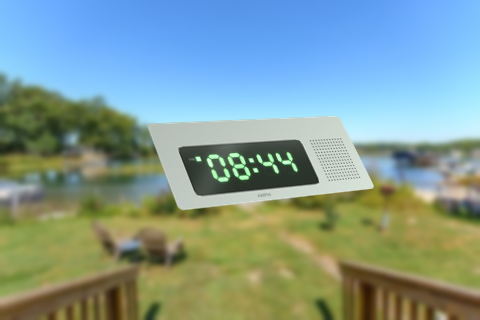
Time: {"hour": 8, "minute": 44}
